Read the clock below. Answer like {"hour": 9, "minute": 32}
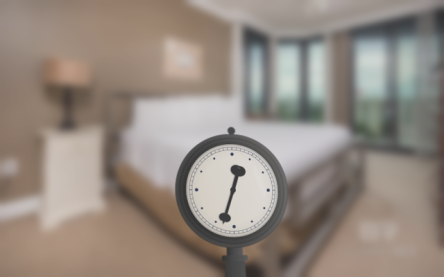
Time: {"hour": 12, "minute": 33}
